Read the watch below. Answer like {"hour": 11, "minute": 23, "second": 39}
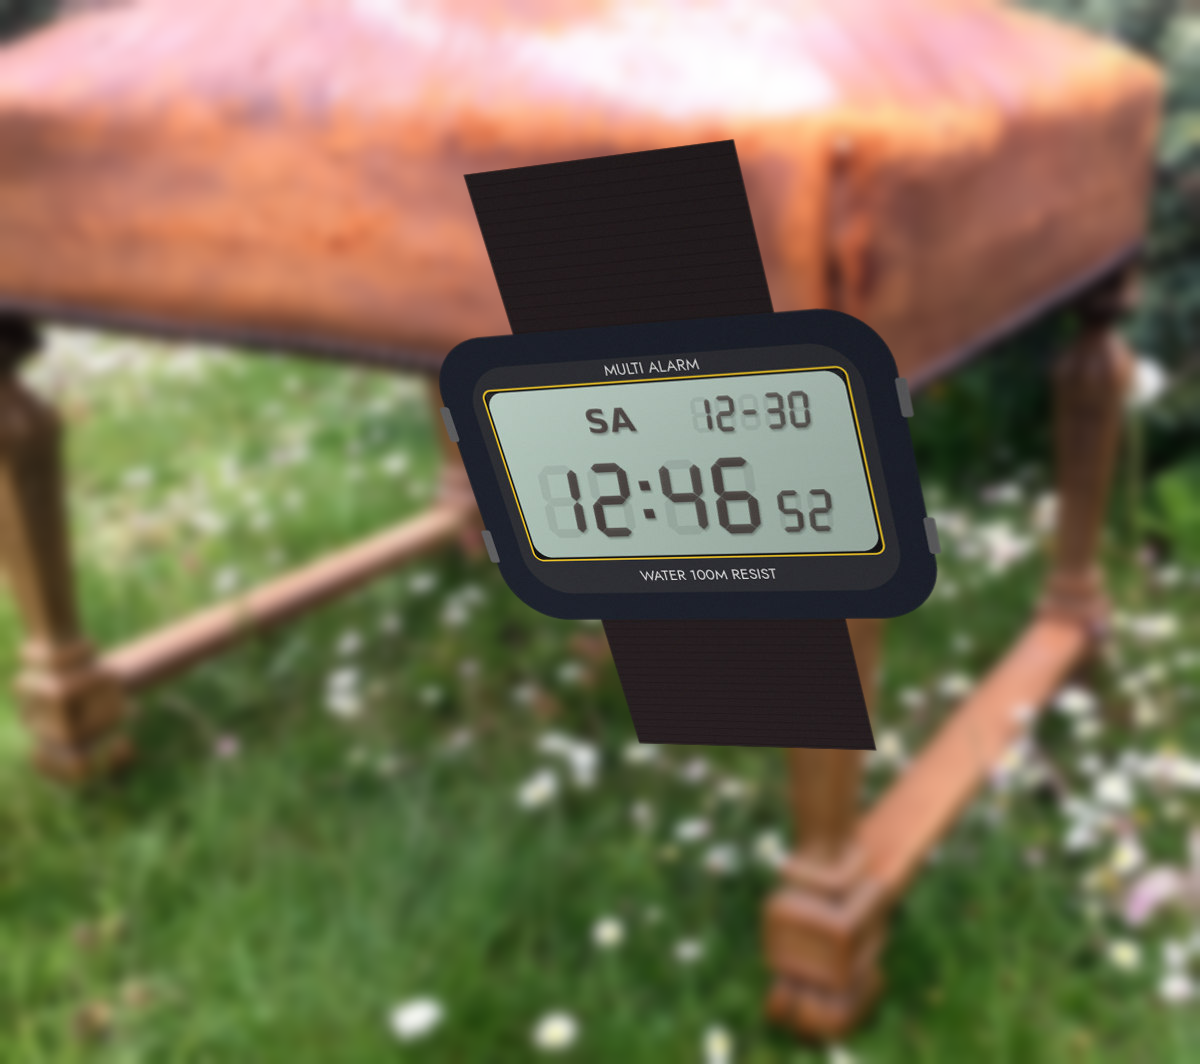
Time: {"hour": 12, "minute": 46, "second": 52}
